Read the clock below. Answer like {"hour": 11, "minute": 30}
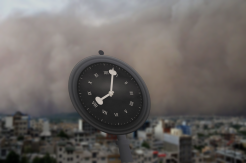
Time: {"hour": 8, "minute": 3}
